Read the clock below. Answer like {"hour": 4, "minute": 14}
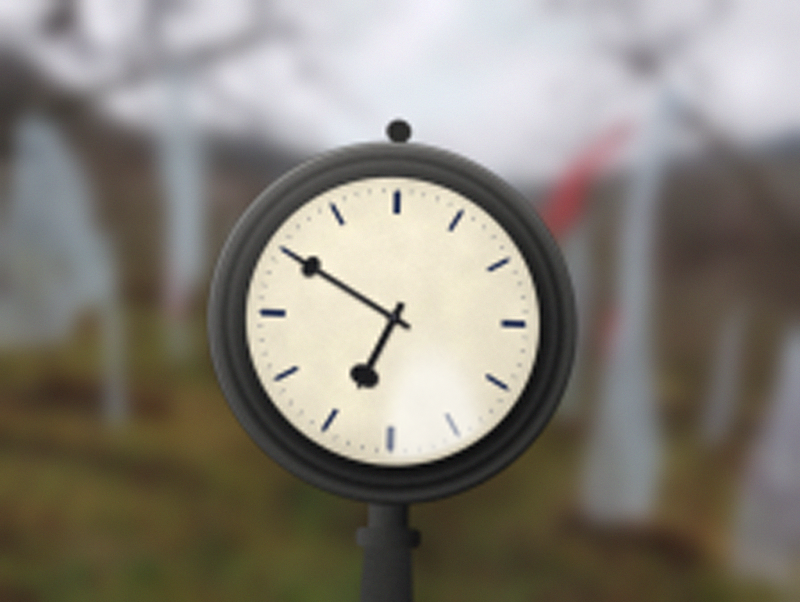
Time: {"hour": 6, "minute": 50}
